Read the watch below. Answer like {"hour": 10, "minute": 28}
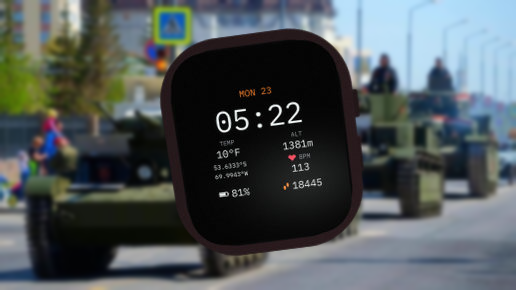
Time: {"hour": 5, "minute": 22}
